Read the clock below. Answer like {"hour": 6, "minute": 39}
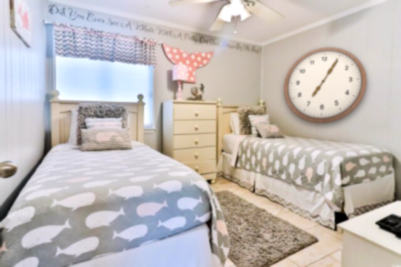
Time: {"hour": 7, "minute": 5}
